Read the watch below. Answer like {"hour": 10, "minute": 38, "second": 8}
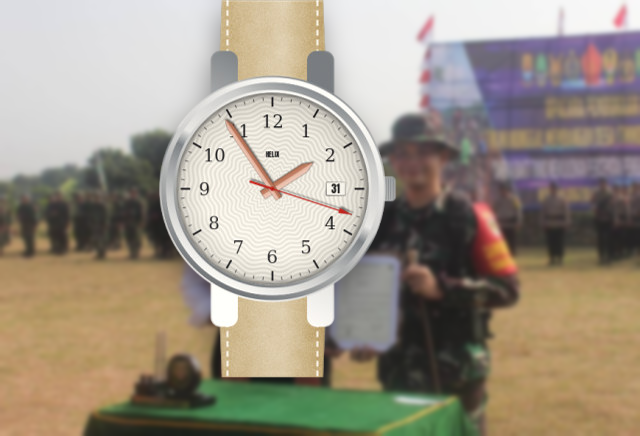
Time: {"hour": 1, "minute": 54, "second": 18}
